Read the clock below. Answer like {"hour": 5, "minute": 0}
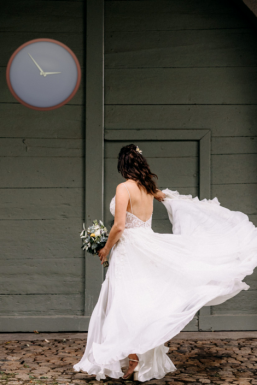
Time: {"hour": 2, "minute": 54}
